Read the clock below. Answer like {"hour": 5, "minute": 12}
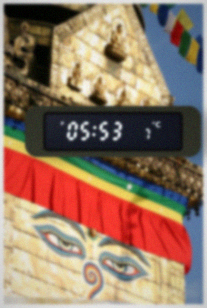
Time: {"hour": 5, "minute": 53}
